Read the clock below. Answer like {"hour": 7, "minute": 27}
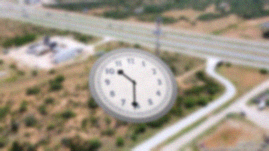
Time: {"hour": 10, "minute": 31}
